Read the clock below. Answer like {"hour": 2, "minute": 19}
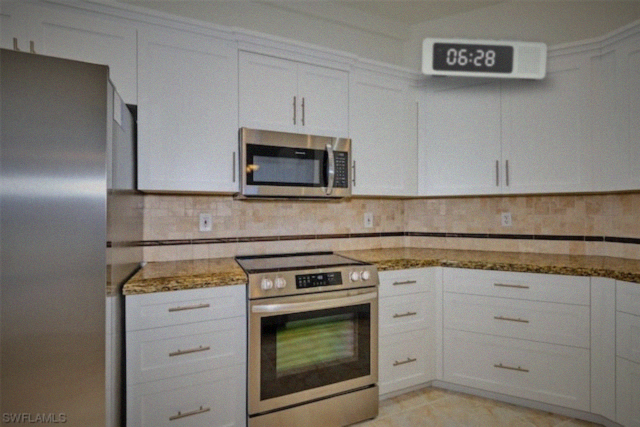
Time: {"hour": 6, "minute": 28}
